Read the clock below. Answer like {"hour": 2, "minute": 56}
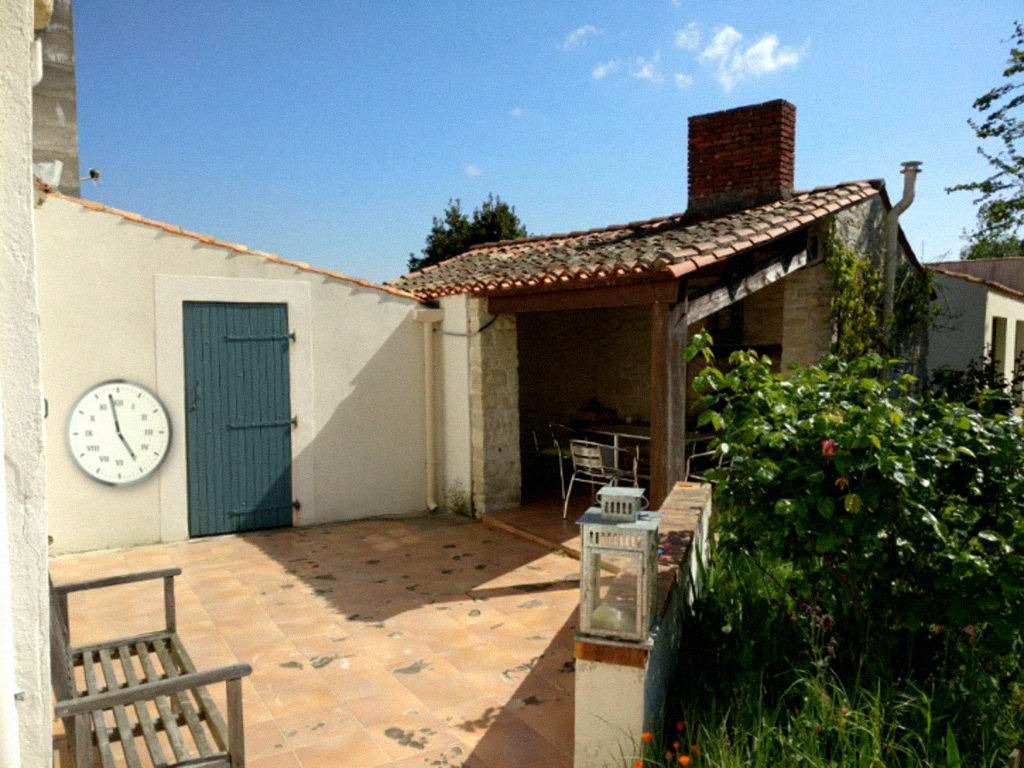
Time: {"hour": 4, "minute": 58}
